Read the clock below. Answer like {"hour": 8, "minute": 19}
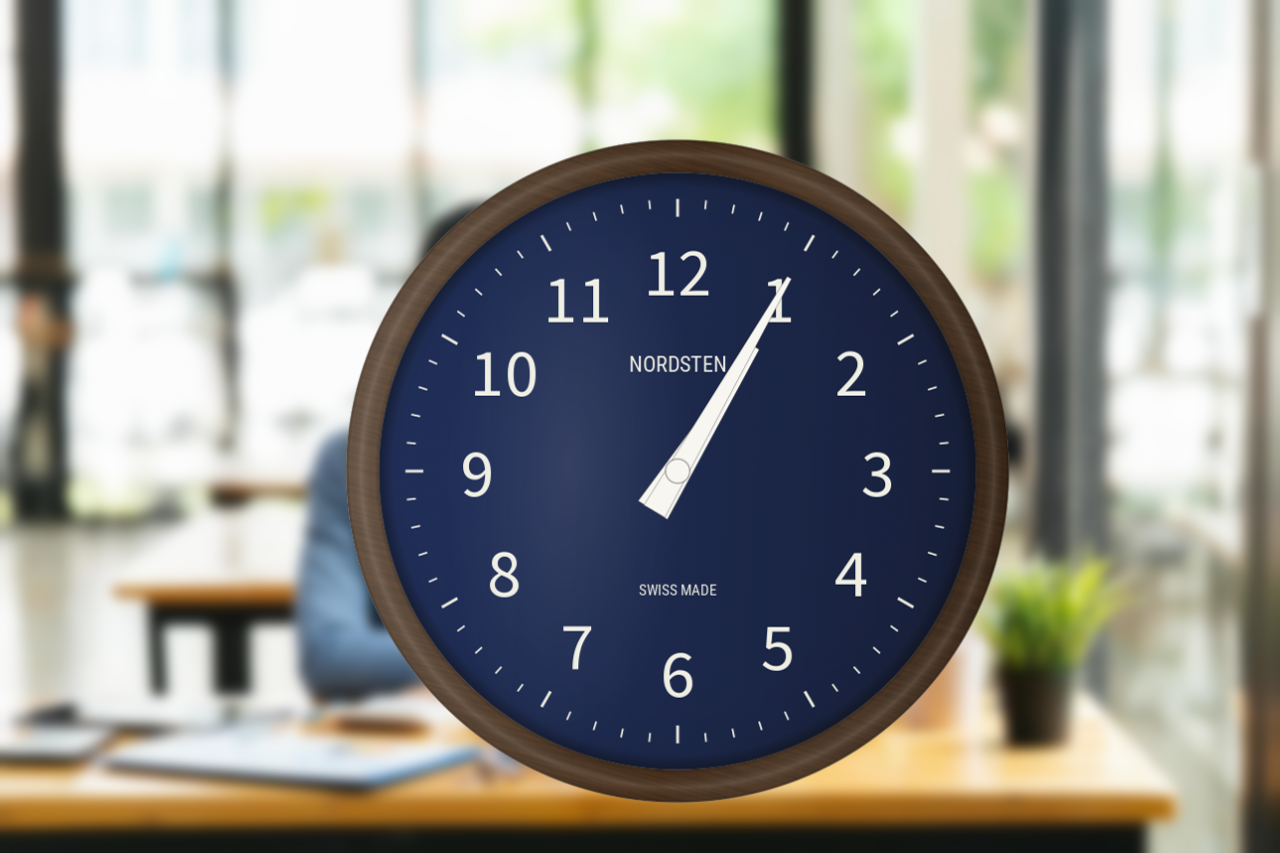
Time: {"hour": 1, "minute": 5}
